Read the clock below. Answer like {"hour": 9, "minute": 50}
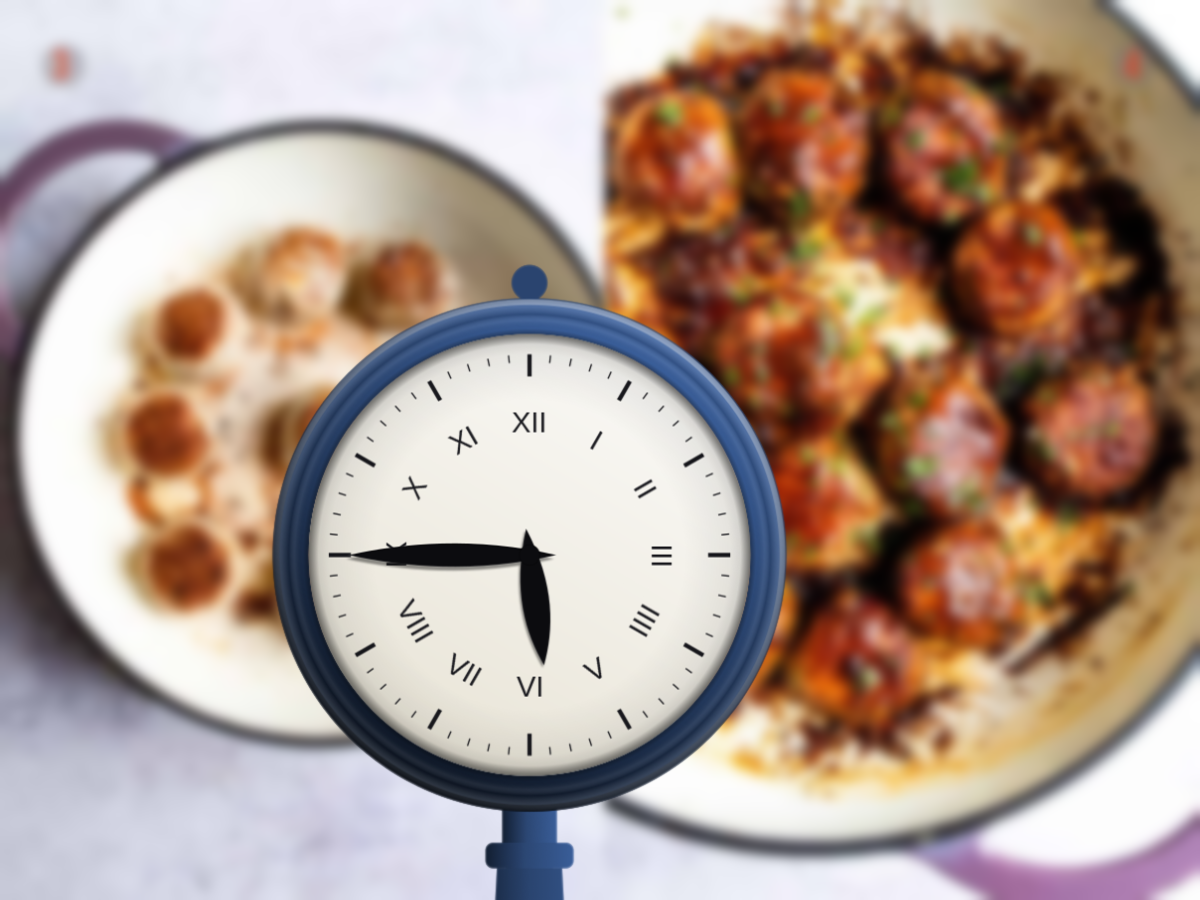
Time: {"hour": 5, "minute": 45}
